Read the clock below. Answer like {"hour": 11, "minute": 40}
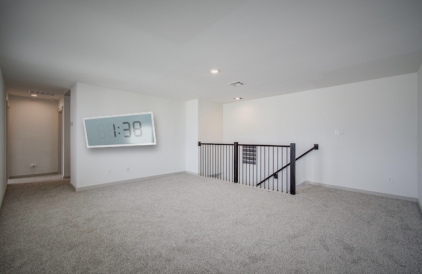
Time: {"hour": 1, "minute": 38}
